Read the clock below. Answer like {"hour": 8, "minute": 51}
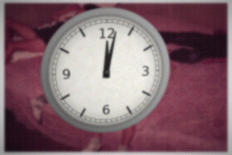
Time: {"hour": 12, "minute": 2}
